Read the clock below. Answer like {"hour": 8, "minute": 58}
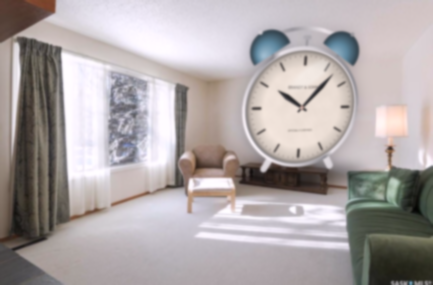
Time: {"hour": 10, "minute": 7}
